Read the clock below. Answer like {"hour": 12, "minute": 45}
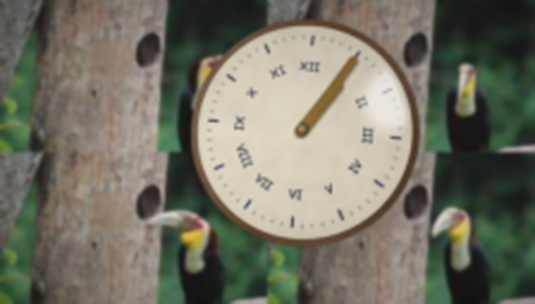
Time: {"hour": 1, "minute": 5}
